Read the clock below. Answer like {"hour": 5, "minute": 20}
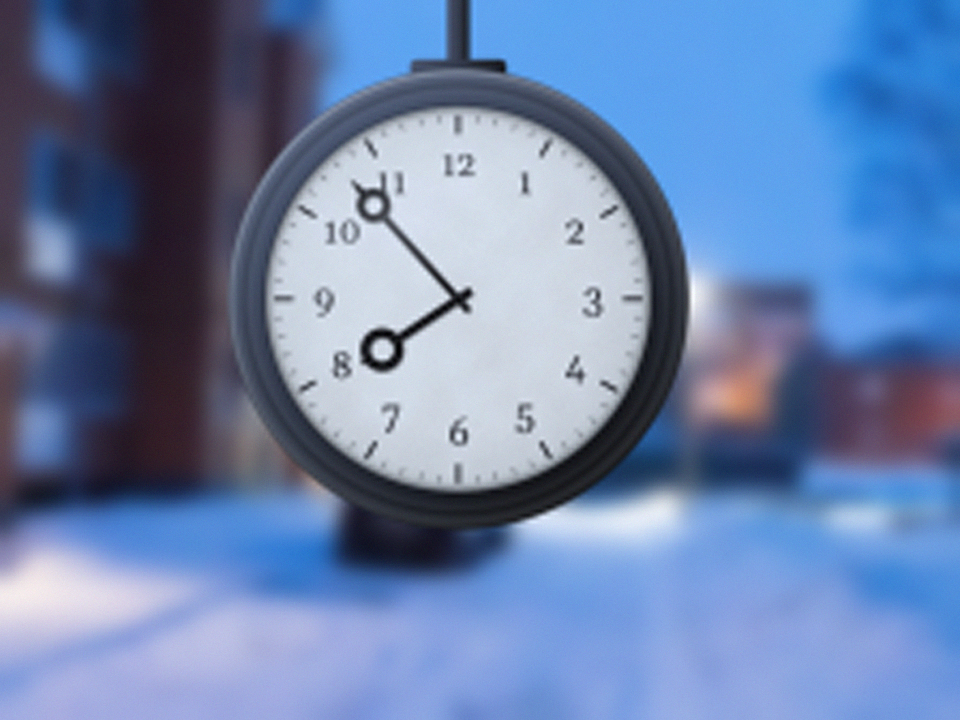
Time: {"hour": 7, "minute": 53}
